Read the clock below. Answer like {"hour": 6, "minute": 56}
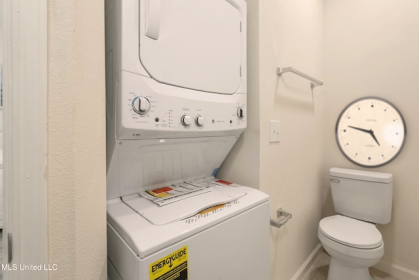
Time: {"hour": 4, "minute": 47}
